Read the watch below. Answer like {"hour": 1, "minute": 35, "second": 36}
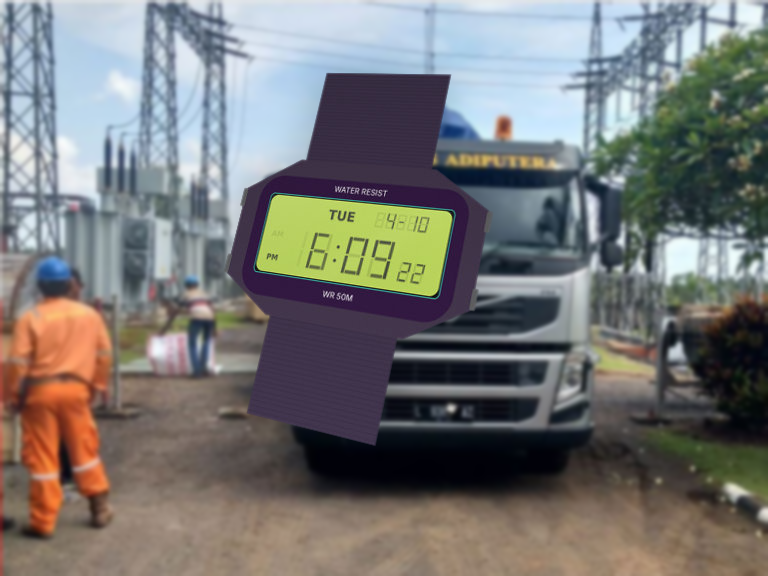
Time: {"hour": 6, "minute": 9, "second": 22}
